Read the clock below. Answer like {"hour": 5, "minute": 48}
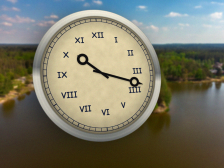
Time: {"hour": 10, "minute": 18}
